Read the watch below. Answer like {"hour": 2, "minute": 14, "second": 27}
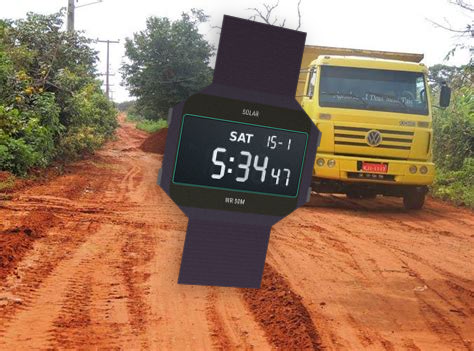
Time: {"hour": 5, "minute": 34, "second": 47}
